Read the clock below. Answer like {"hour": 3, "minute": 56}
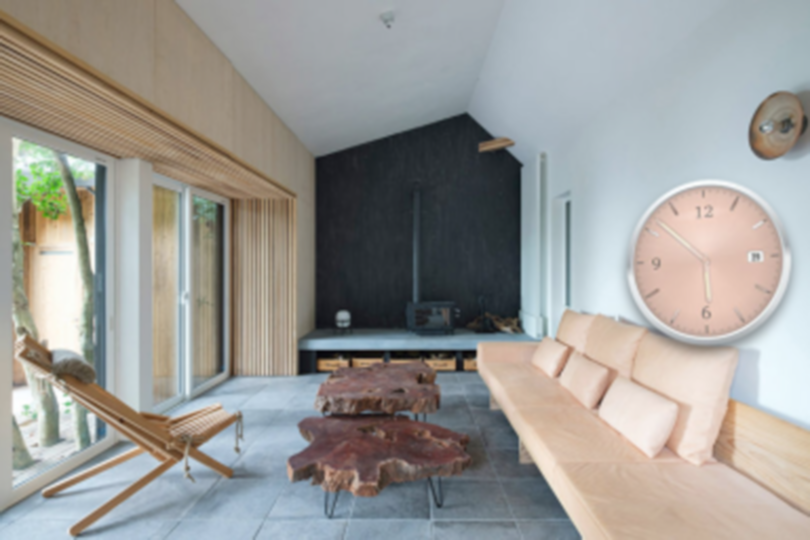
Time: {"hour": 5, "minute": 52}
